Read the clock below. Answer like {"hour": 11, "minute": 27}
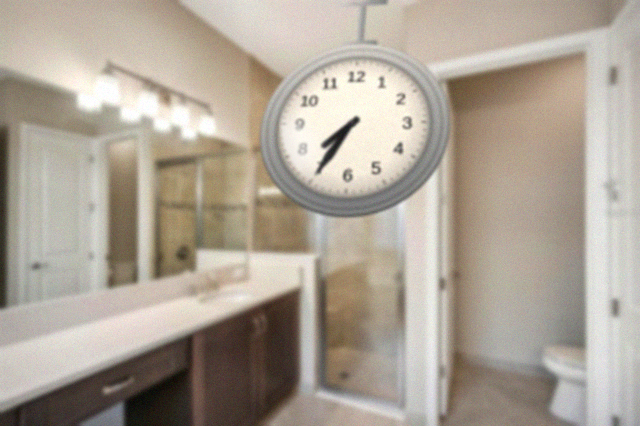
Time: {"hour": 7, "minute": 35}
